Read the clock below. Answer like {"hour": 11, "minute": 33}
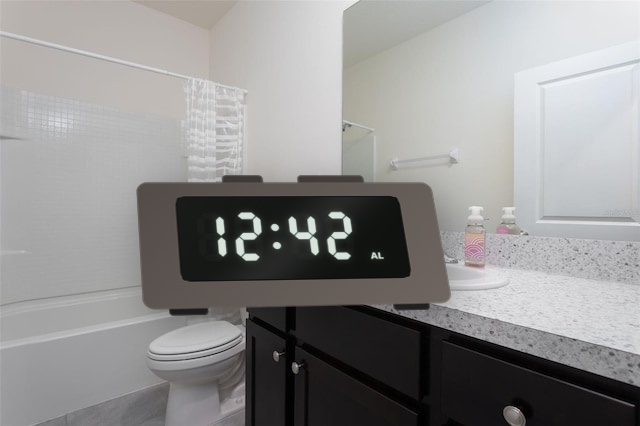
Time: {"hour": 12, "minute": 42}
